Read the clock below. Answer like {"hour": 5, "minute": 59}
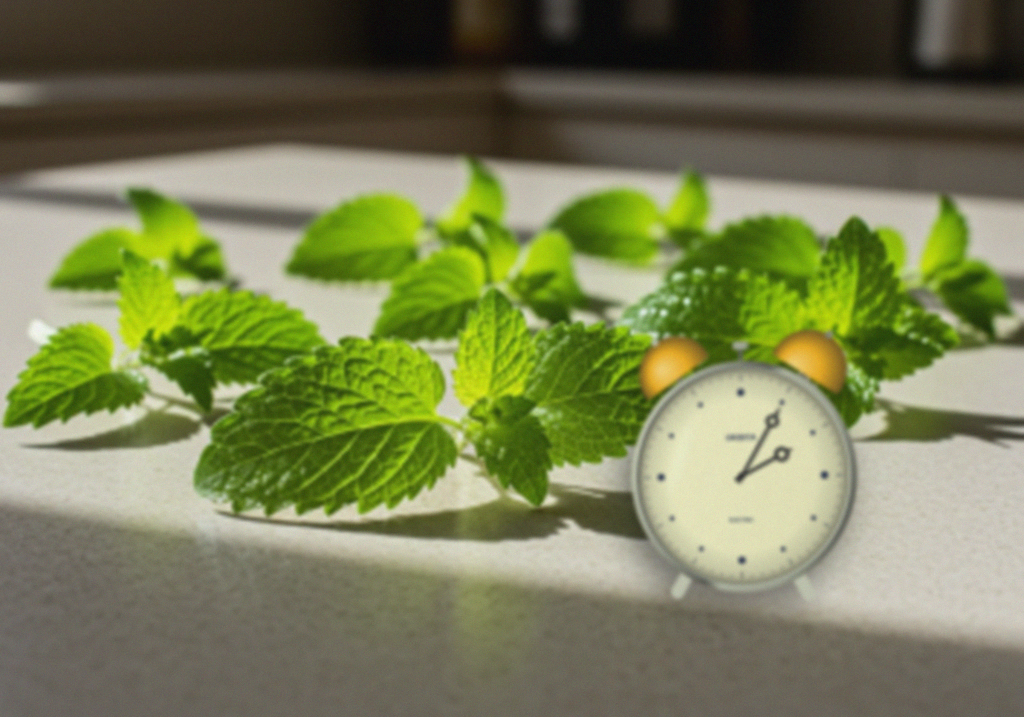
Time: {"hour": 2, "minute": 5}
